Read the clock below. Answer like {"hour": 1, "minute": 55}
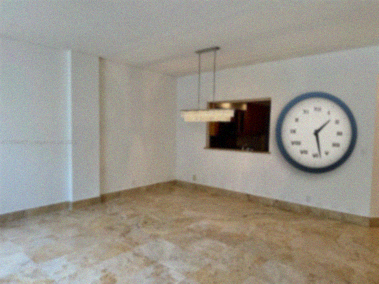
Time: {"hour": 1, "minute": 28}
